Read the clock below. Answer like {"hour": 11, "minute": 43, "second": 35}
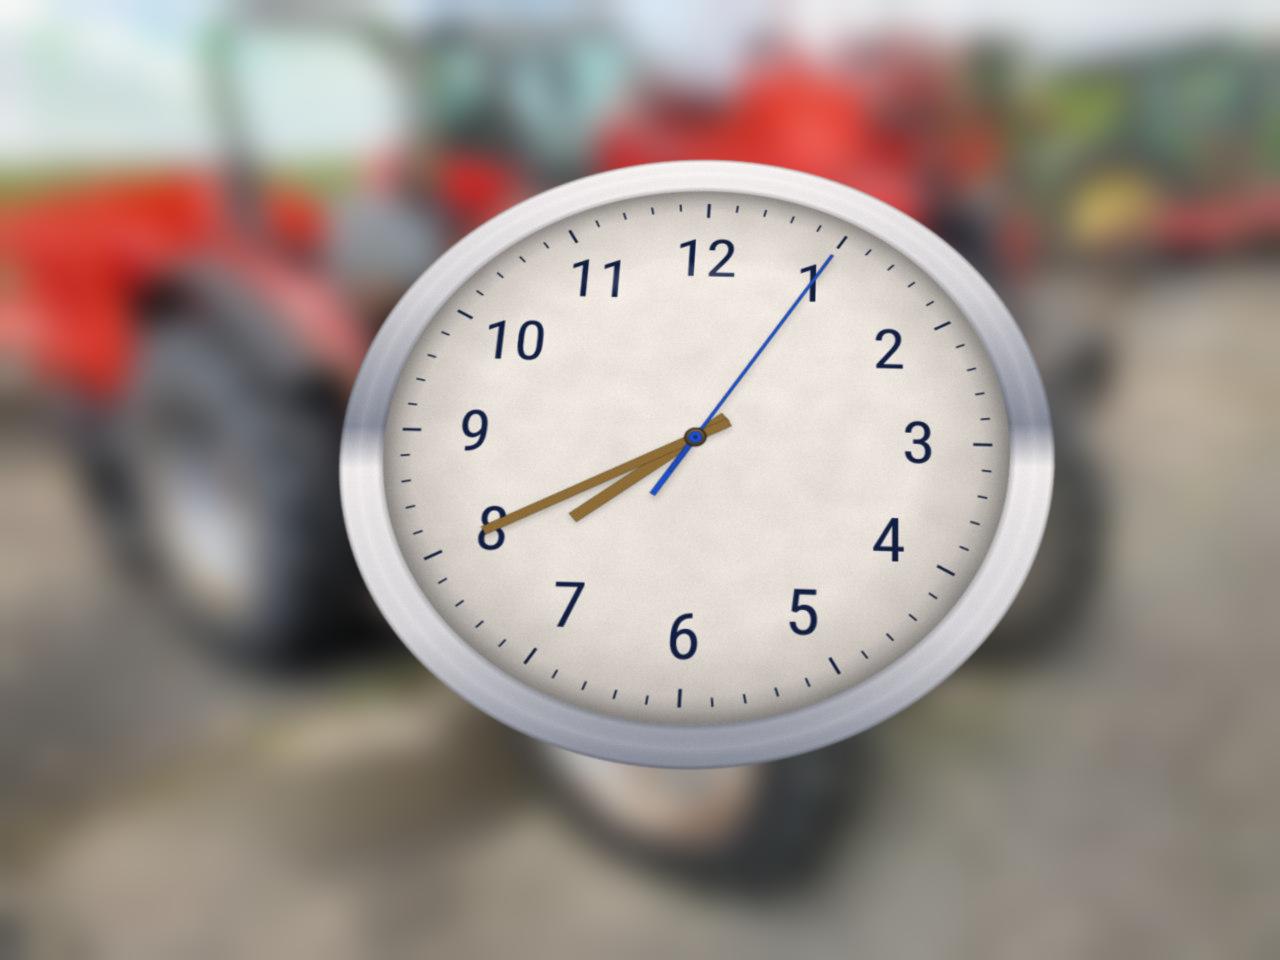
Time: {"hour": 7, "minute": 40, "second": 5}
